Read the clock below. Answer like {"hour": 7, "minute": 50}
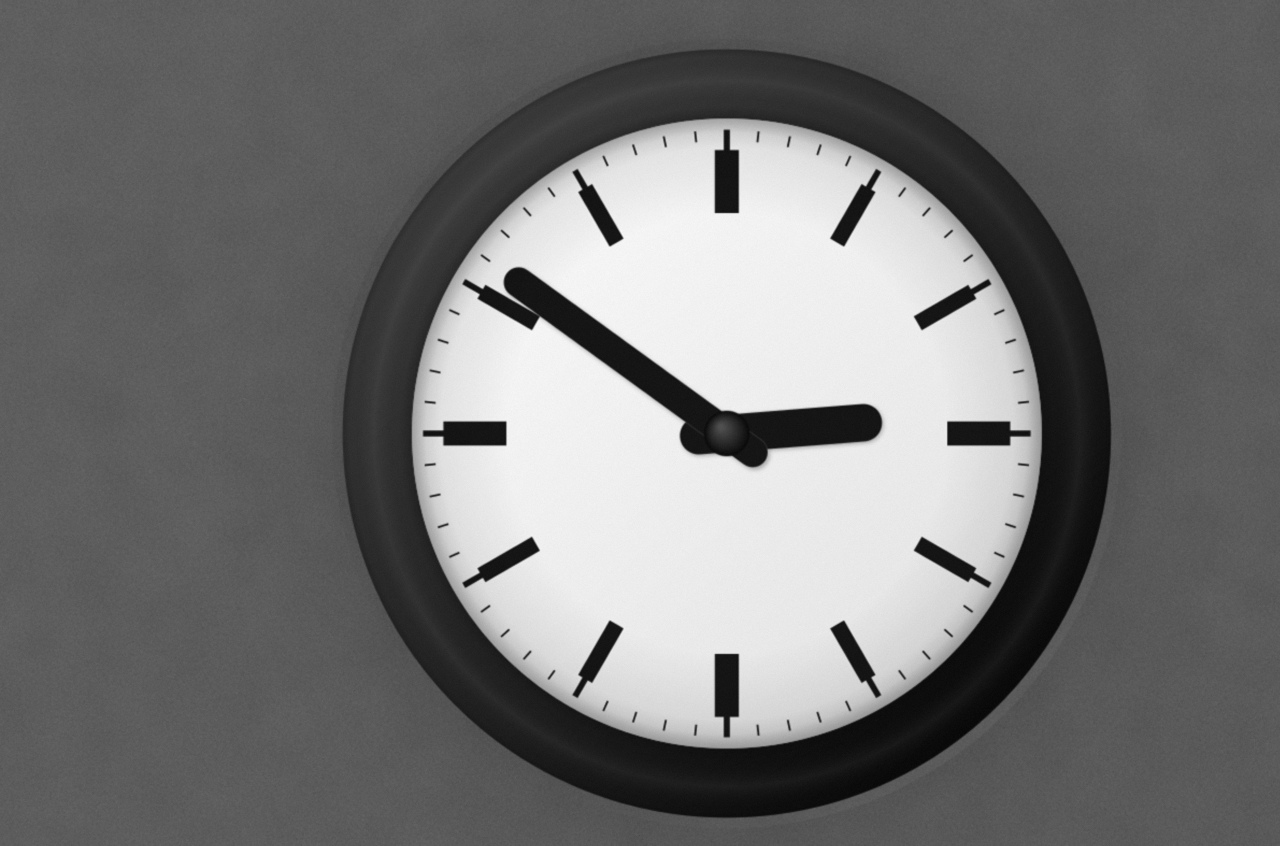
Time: {"hour": 2, "minute": 51}
